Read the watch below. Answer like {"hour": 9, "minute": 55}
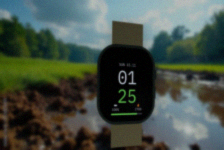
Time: {"hour": 1, "minute": 25}
